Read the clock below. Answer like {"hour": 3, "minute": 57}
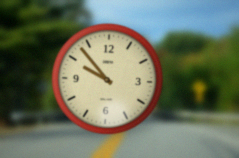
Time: {"hour": 9, "minute": 53}
